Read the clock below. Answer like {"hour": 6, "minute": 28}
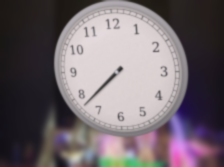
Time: {"hour": 7, "minute": 38}
